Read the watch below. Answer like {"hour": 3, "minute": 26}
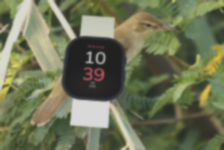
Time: {"hour": 10, "minute": 39}
